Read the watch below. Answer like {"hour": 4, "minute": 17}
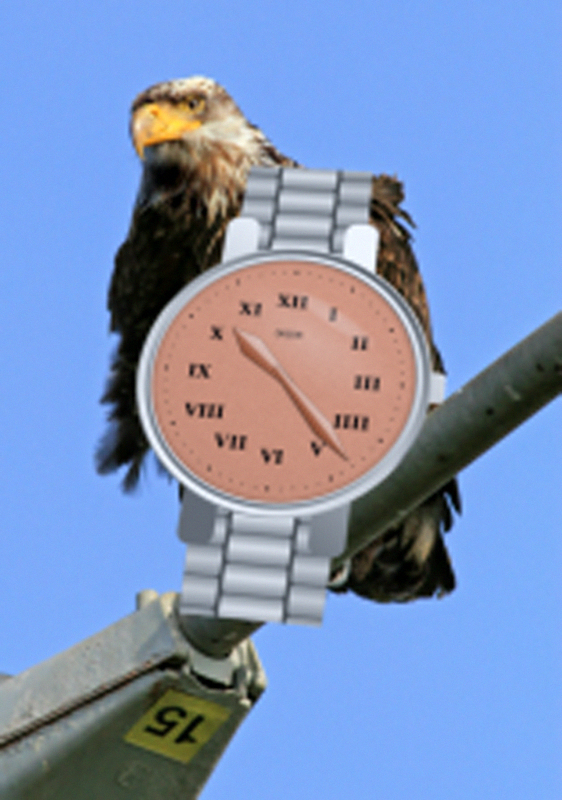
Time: {"hour": 10, "minute": 23}
